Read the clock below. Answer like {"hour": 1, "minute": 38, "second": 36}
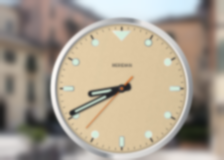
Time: {"hour": 8, "minute": 40, "second": 37}
